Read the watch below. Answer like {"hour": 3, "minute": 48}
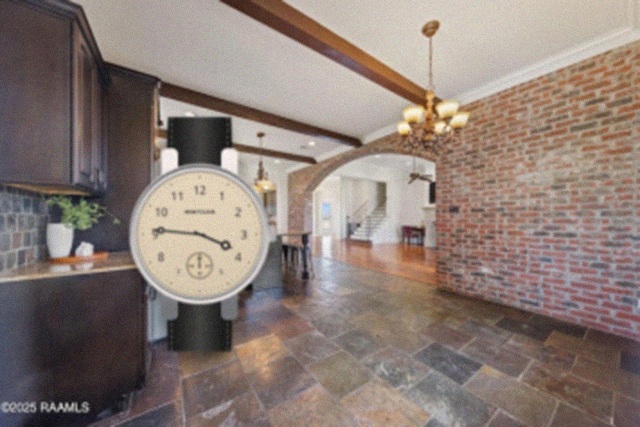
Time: {"hour": 3, "minute": 46}
